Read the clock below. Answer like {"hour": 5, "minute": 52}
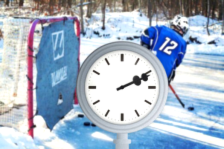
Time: {"hour": 2, "minute": 11}
